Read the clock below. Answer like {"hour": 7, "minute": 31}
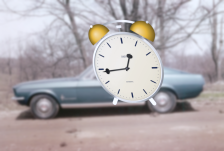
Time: {"hour": 12, "minute": 44}
